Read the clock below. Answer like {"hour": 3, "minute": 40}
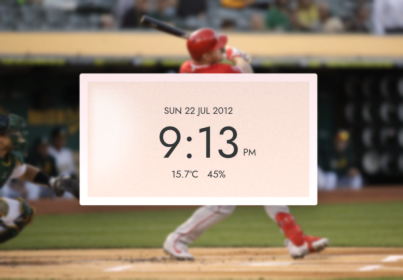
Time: {"hour": 9, "minute": 13}
